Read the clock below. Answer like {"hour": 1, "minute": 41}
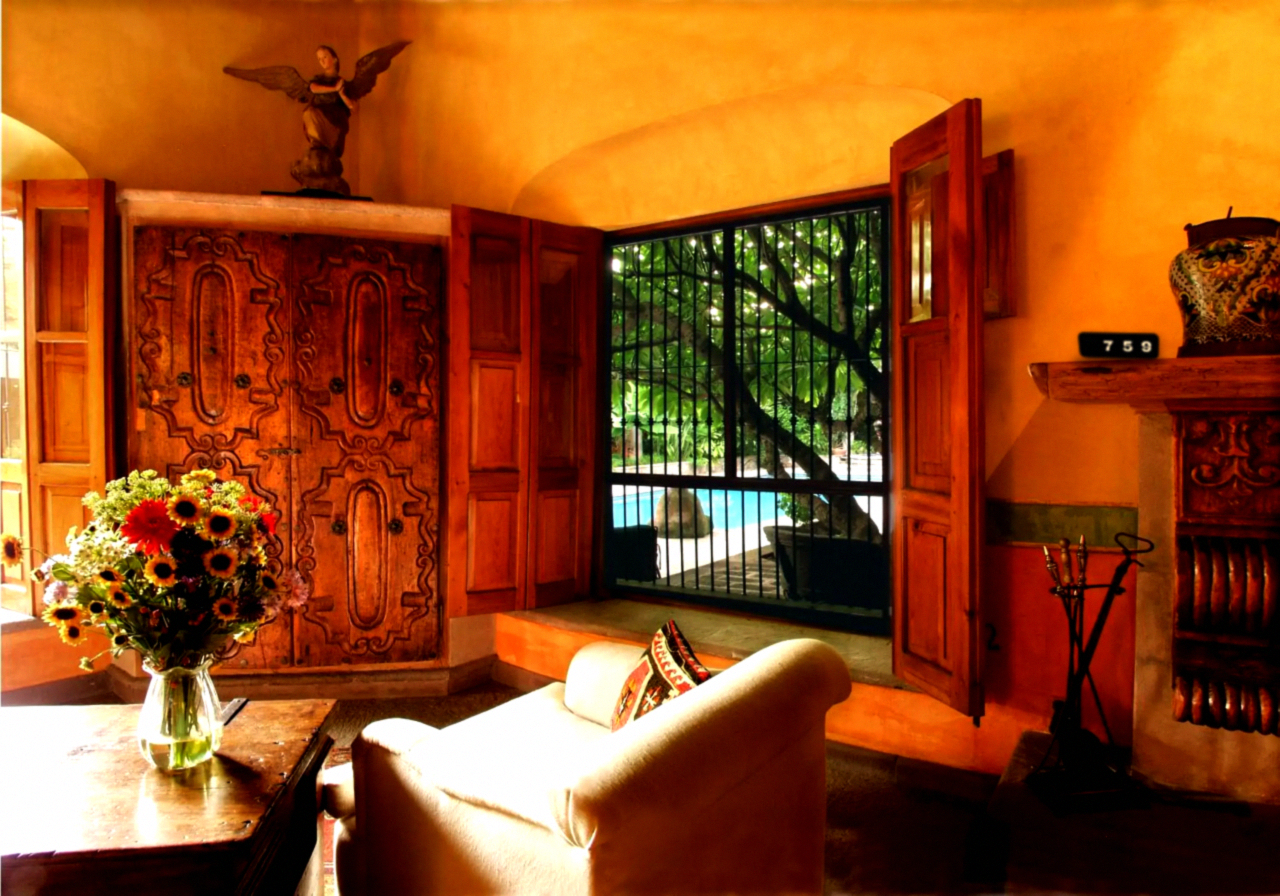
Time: {"hour": 7, "minute": 59}
